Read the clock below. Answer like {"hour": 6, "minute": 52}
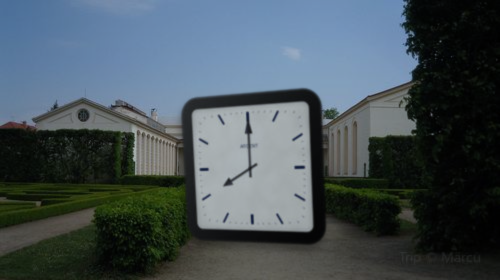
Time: {"hour": 8, "minute": 0}
